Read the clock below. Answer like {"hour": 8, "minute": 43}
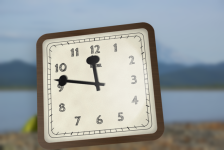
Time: {"hour": 11, "minute": 47}
